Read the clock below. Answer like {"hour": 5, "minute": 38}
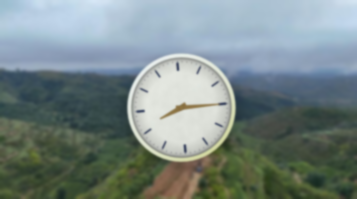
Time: {"hour": 8, "minute": 15}
